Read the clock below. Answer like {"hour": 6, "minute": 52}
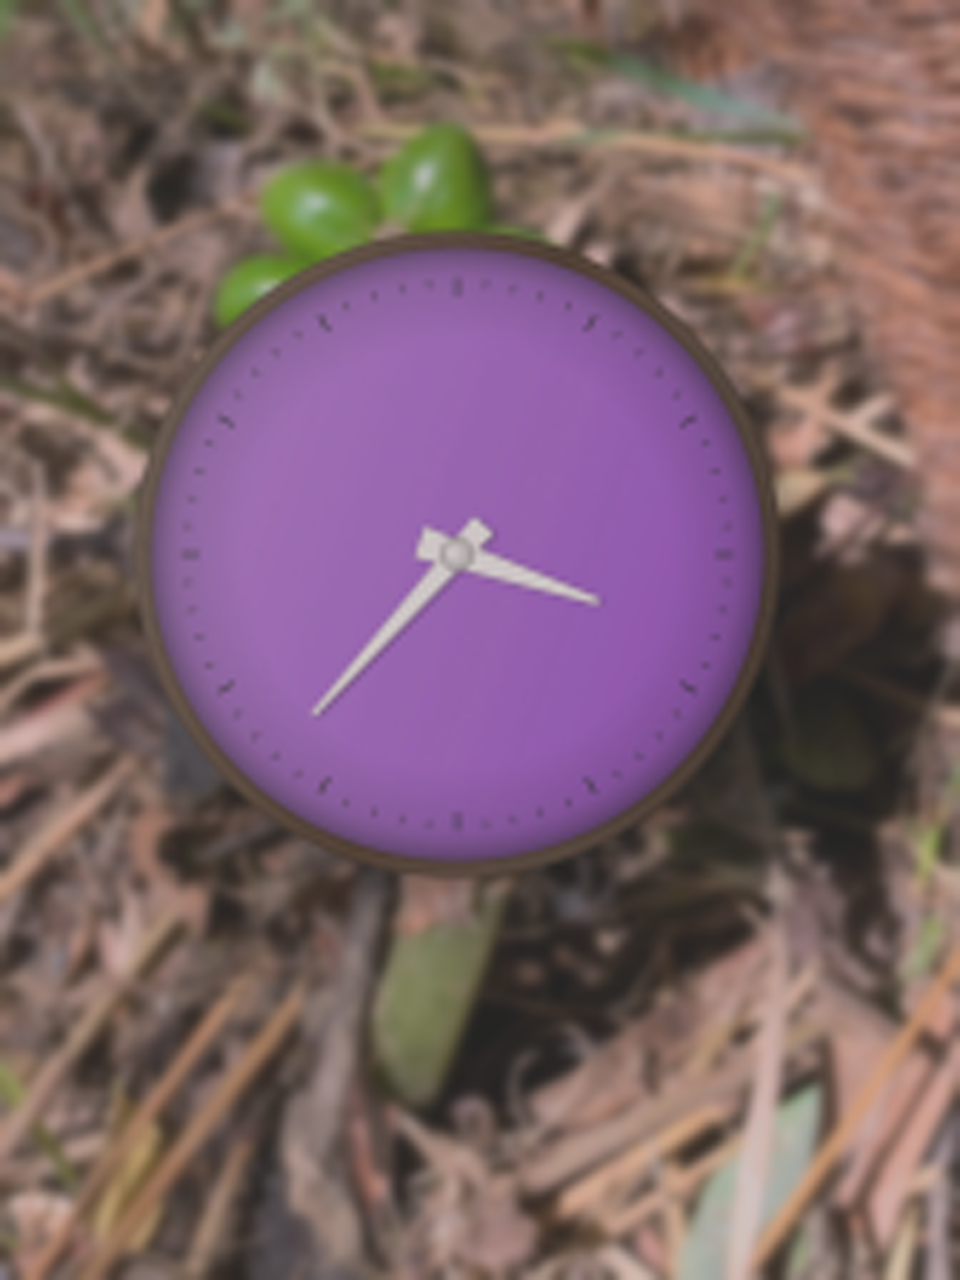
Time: {"hour": 3, "minute": 37}
